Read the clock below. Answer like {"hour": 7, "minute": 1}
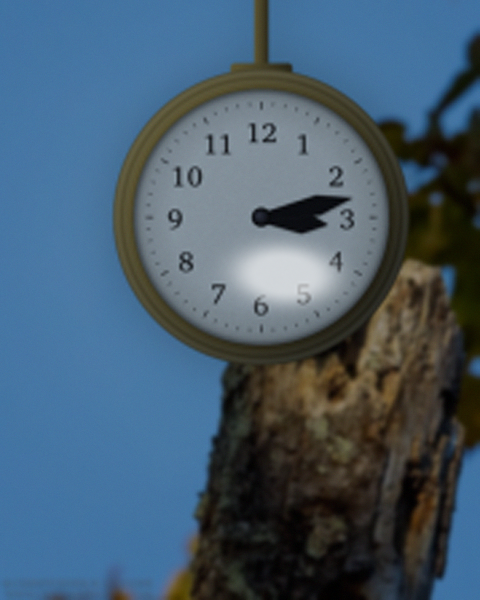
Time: {"hour": 3, "minute": 13}
